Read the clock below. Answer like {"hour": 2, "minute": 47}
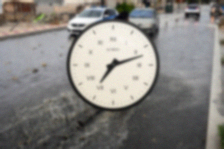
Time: {"hour": 7, "minute": 12}
